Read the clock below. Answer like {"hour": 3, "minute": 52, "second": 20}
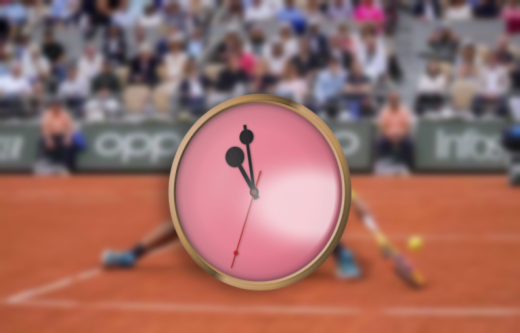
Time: {"hour": 10, "minute": 58, "second": 33}
